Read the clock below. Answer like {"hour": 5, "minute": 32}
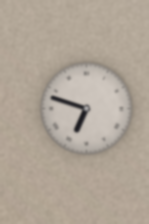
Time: {"hour": 6, "minute": 48}
